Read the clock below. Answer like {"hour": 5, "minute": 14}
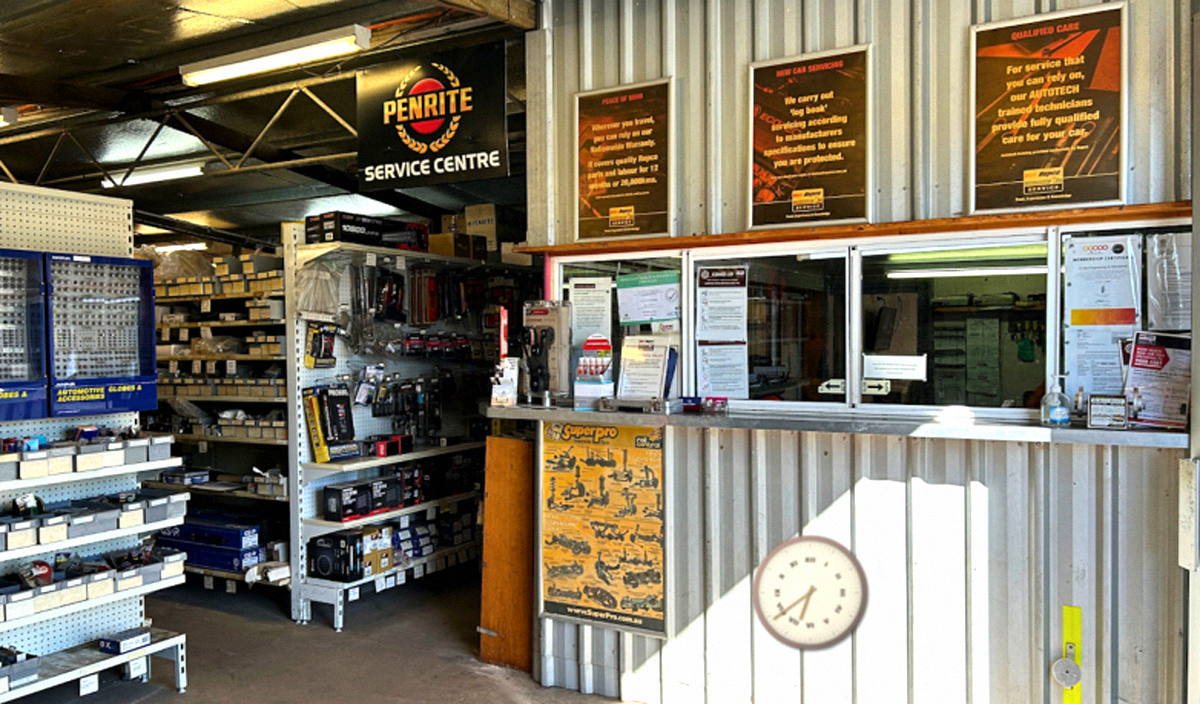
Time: {"hour": 6, "minute": 39}
